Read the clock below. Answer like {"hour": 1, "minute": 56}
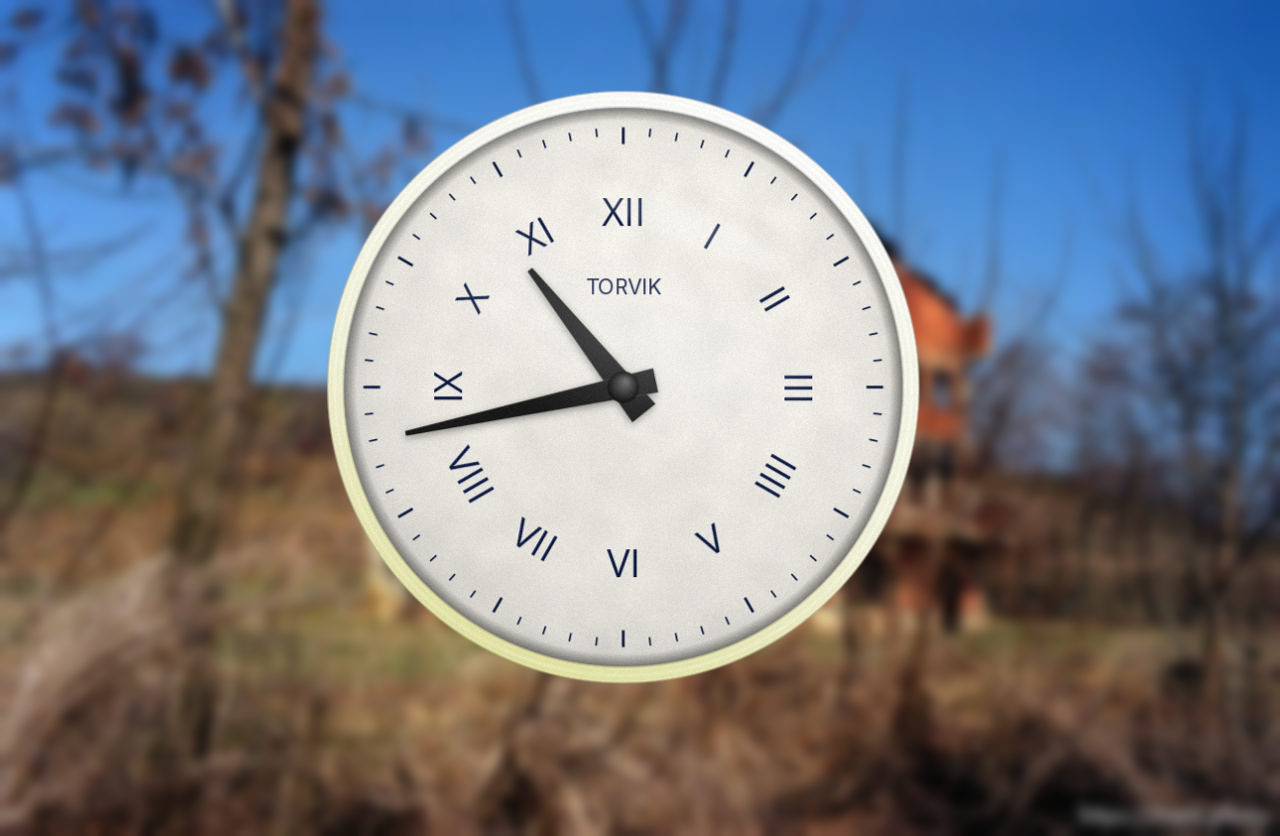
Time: {"hour": 10, "minute": 43}
